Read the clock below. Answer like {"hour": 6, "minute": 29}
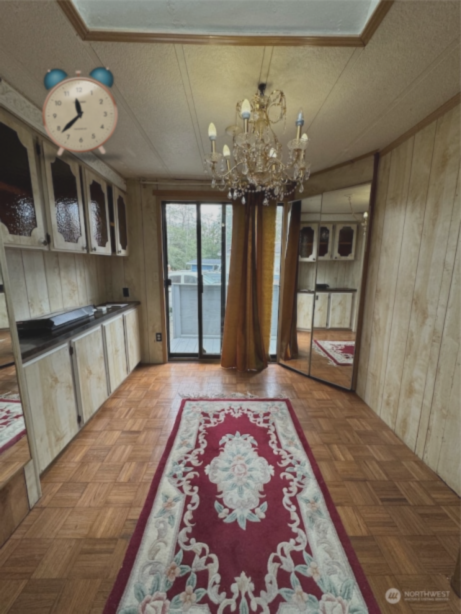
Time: {"hour": 11, "minute": 38}
